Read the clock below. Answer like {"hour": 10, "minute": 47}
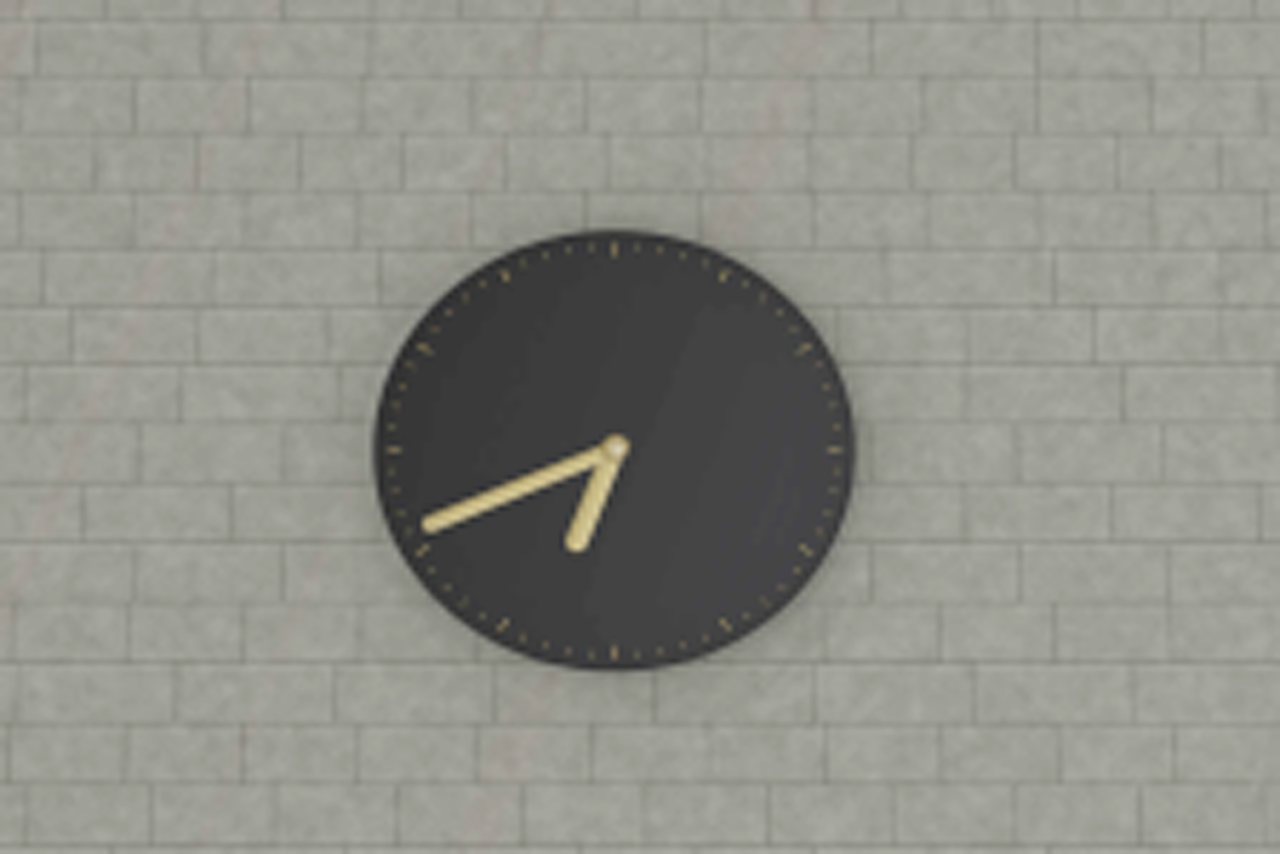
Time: {"hour": 6, "minute": 41}
